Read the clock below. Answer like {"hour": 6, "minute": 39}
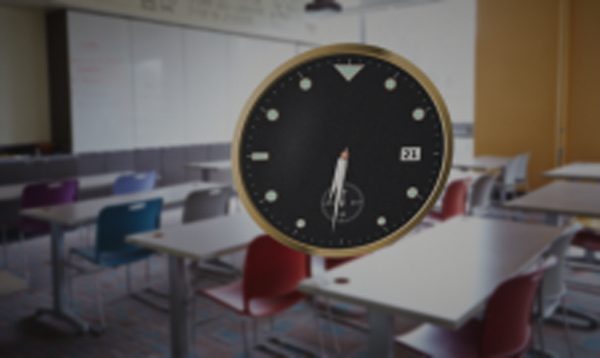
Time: {"hour": 6, "minute": 31}
